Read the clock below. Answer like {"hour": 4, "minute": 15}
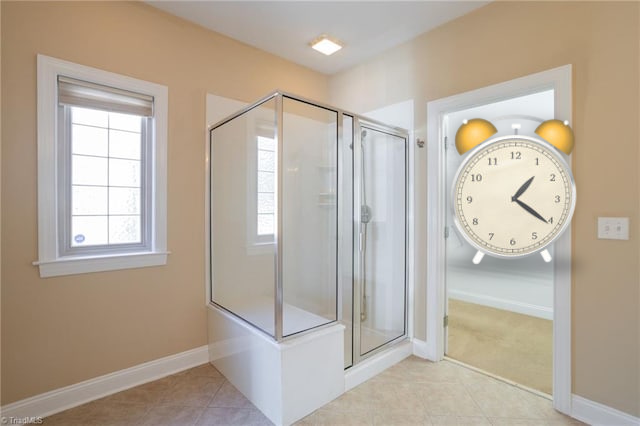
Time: {"hour": 1, "minute": 21}
